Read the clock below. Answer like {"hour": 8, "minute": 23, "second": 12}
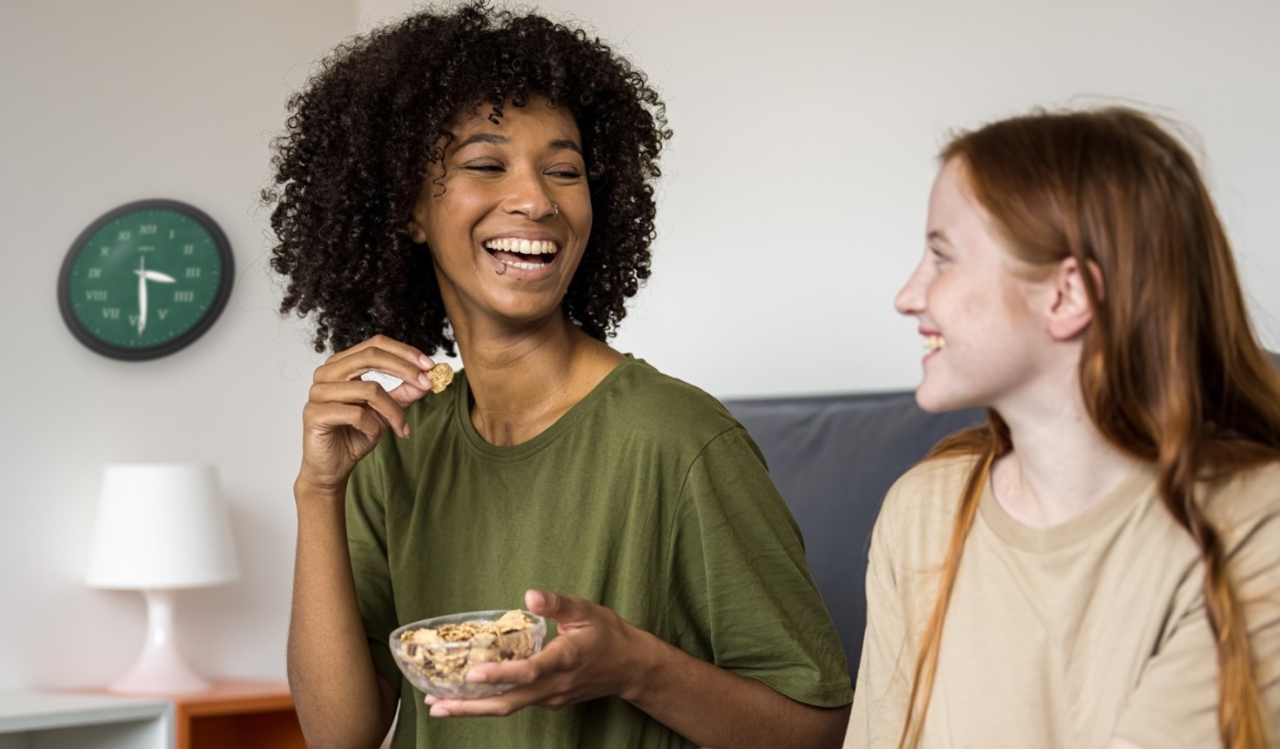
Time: {"hour": 3, "minute": 28, "second": 29}
